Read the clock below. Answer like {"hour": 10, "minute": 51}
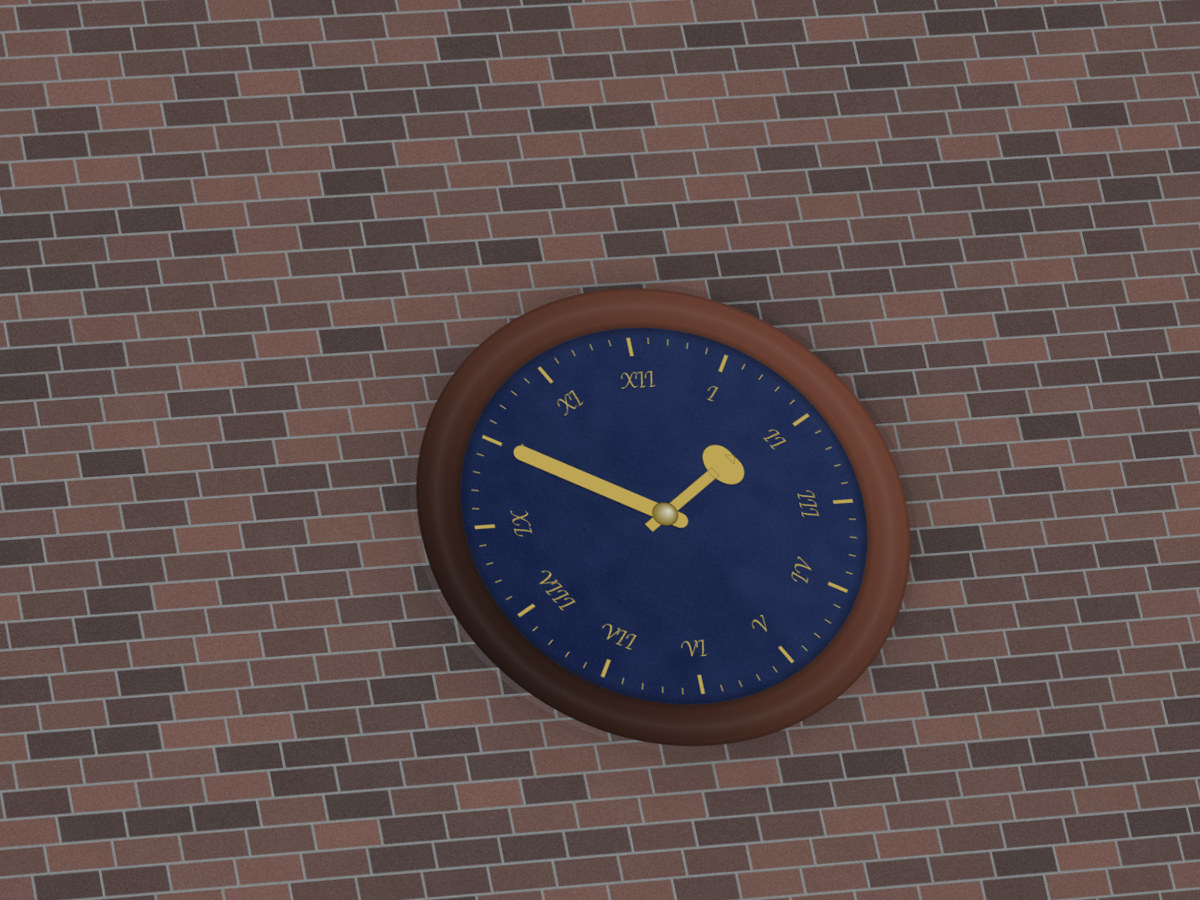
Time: {"hour": 1, "minute": 50}
